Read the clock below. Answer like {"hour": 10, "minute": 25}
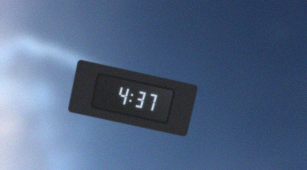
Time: {"hour": 4, "minute": 37}
